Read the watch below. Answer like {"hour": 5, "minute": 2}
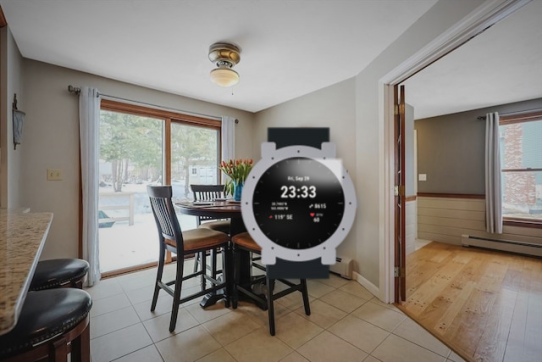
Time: {"hour": 23, "minute": 33}
